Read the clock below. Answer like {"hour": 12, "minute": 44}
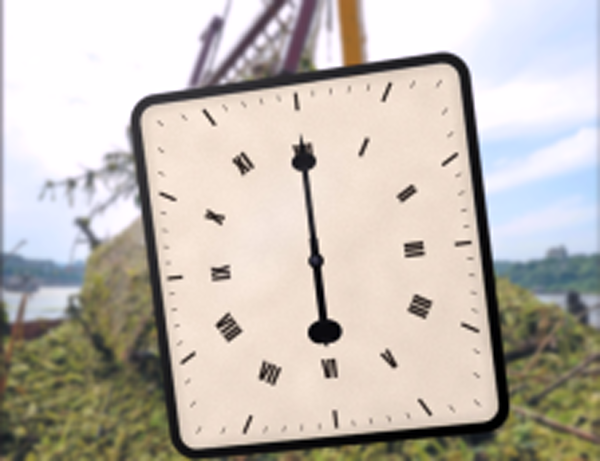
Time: {"hour": 6, "minute": 0}
